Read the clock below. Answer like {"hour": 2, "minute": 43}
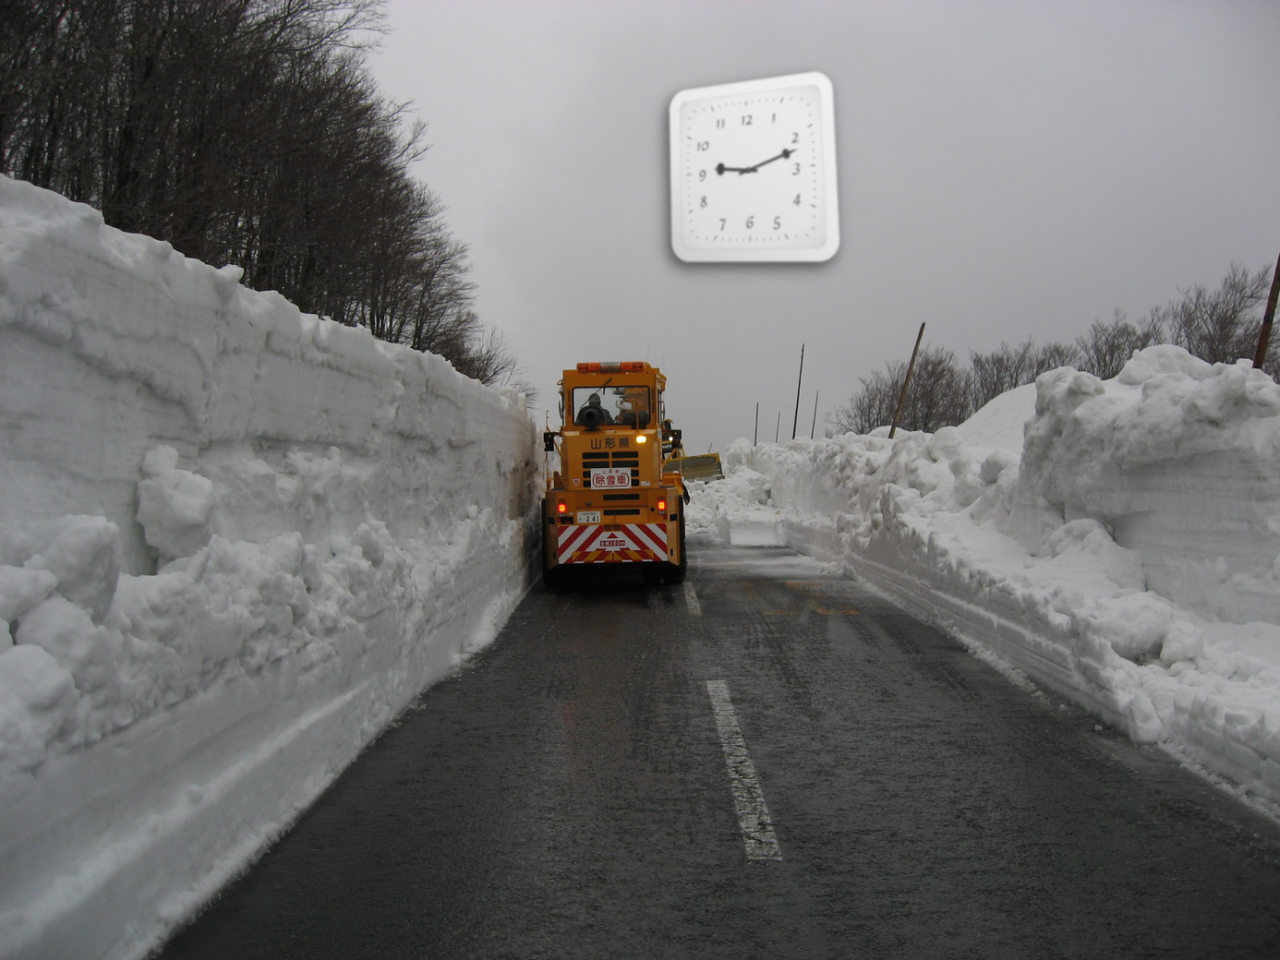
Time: {"hour": 9, "minute": 12}
